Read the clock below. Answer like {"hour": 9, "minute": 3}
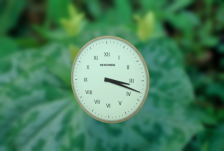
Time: {"hour": 3, "minute": 18}
